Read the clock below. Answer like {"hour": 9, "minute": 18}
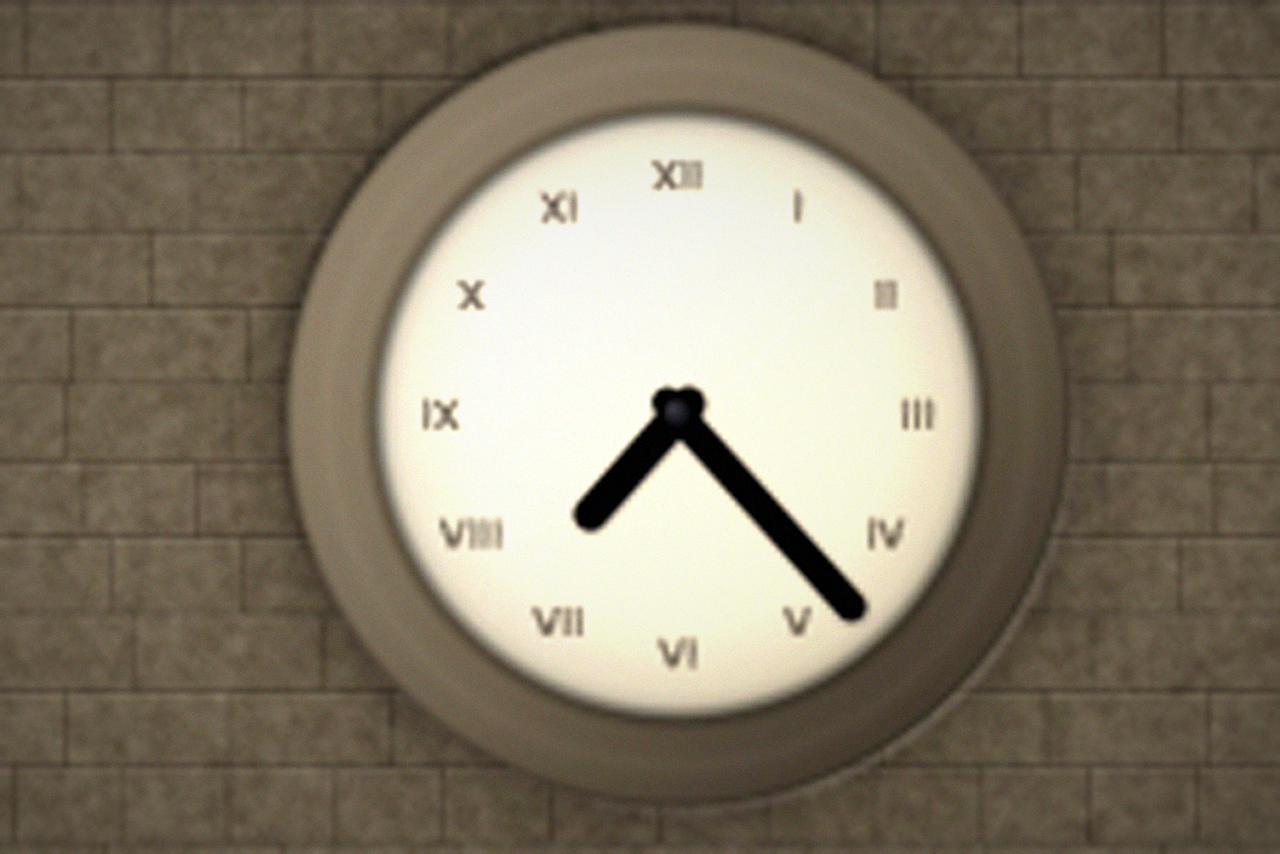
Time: {"hour": 7, "minute": 23}
